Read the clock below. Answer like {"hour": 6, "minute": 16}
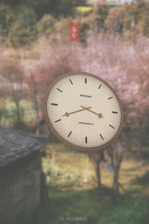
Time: {"hour": 3, "minute": 41}
